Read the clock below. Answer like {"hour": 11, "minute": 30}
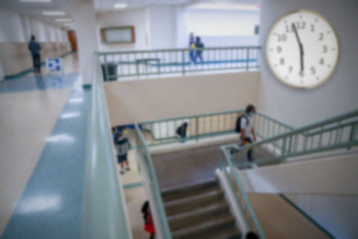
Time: {"hour": 5, "minute": 57}
